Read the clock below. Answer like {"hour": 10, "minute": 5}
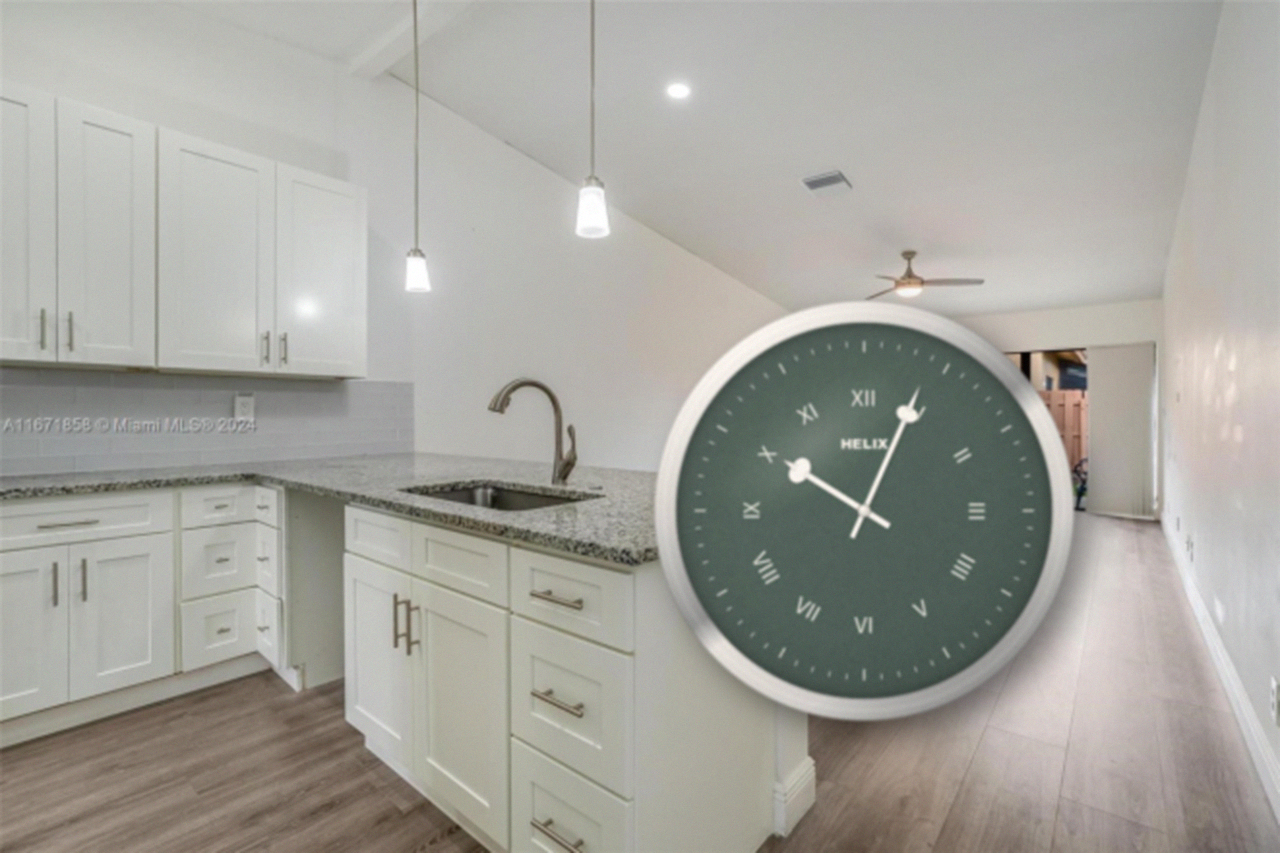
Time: {"hour": 10, "minute": 4}
